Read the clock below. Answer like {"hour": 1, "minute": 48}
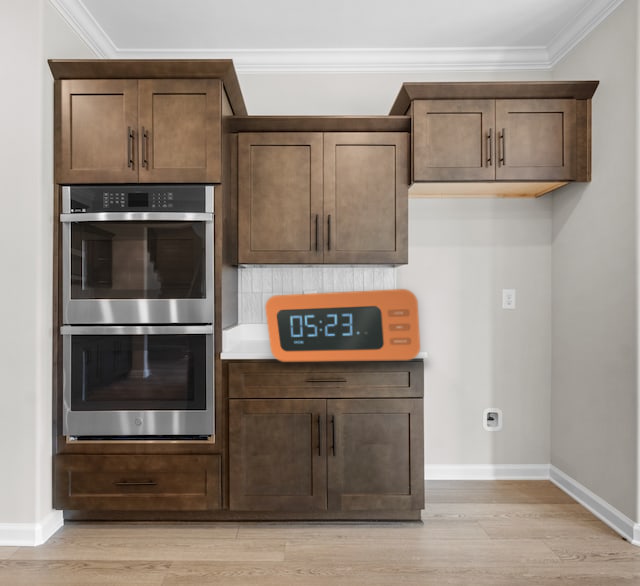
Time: {"hour": 5, "minute": 23}
